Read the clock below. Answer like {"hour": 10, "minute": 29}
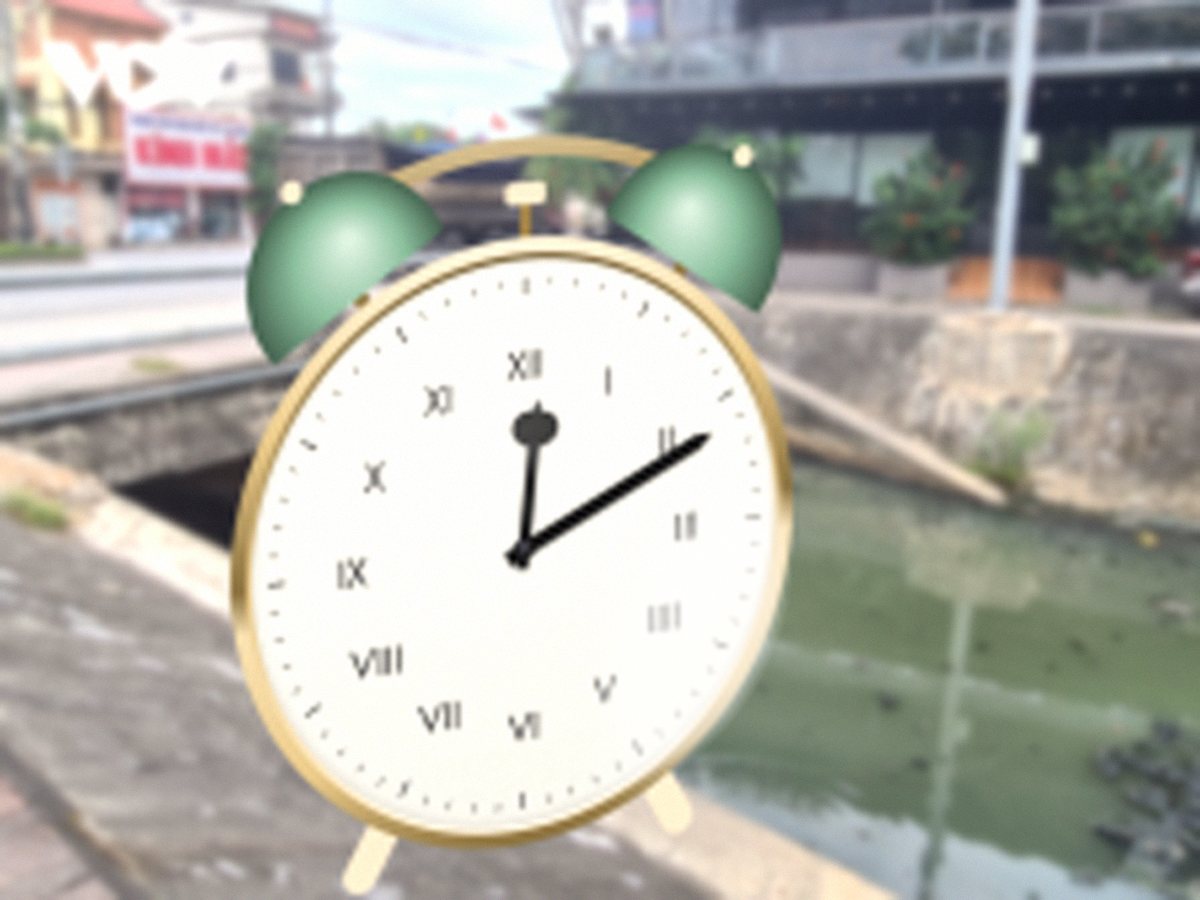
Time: {"hour": 12, "minute": 11}
